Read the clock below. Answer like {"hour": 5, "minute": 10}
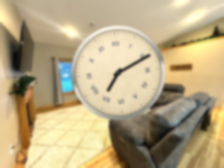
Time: {"hour": 7, "minute": 11}
